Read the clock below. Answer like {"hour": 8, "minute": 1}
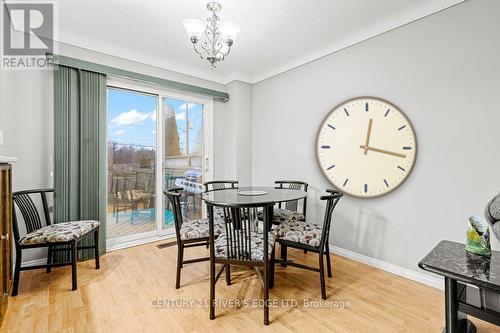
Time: {"hour": 12, "minute": 17}
